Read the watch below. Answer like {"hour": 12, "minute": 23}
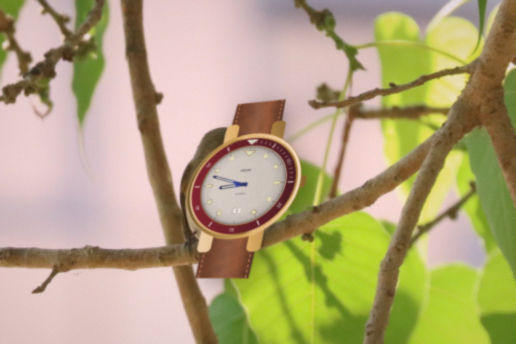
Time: {"hour": 8, "minute": 48}
